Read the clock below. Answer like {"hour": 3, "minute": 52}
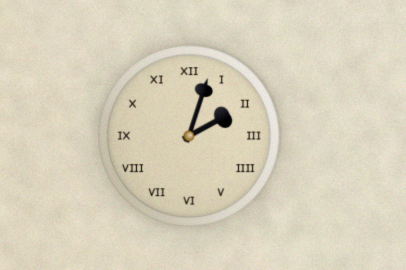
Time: {"hour": 2, "minute": 3}
